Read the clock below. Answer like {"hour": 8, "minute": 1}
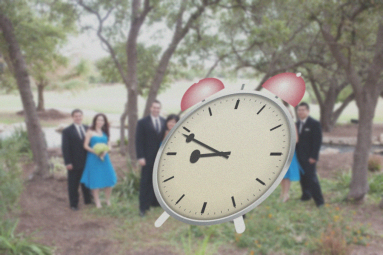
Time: {"hour": 8, "minute": 49}
